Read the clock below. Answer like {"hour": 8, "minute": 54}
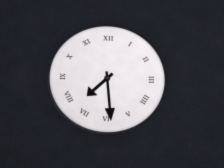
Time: {"hour": 7, "minute": 29}
